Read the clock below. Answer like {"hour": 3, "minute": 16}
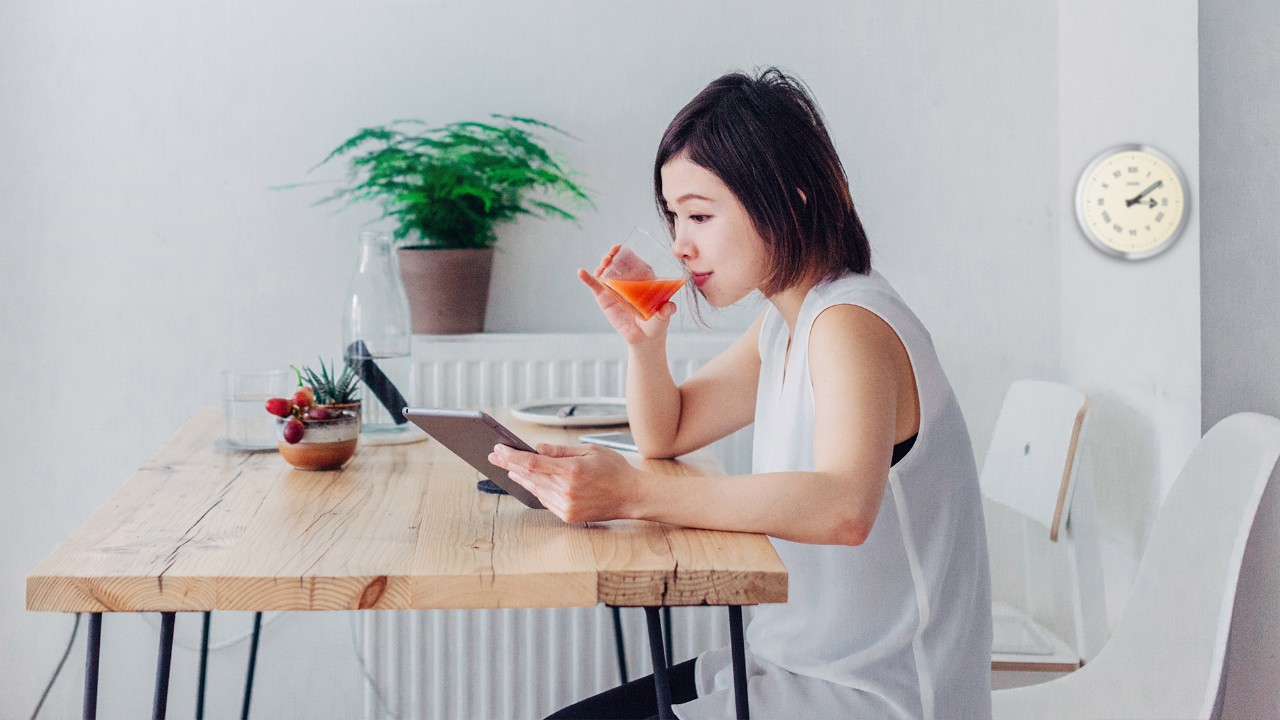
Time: {"hour": 3, "minute": 9}
